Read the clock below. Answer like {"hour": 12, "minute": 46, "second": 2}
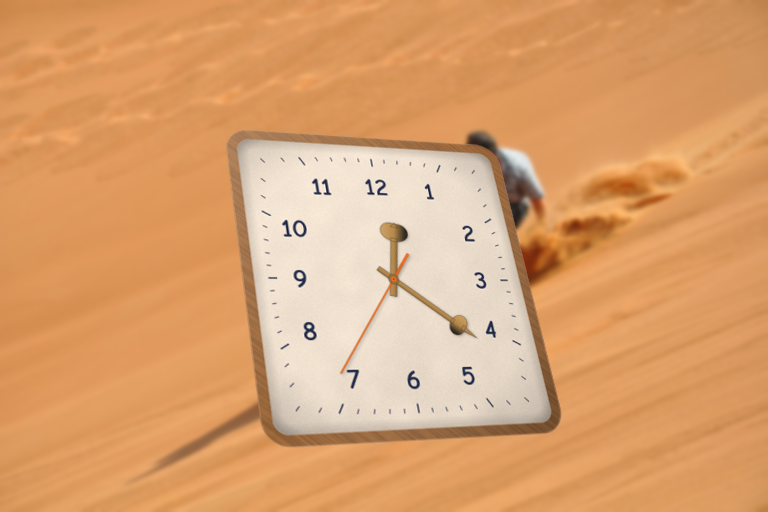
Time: {"hour": 12, "minute": 21, "second": 36}
